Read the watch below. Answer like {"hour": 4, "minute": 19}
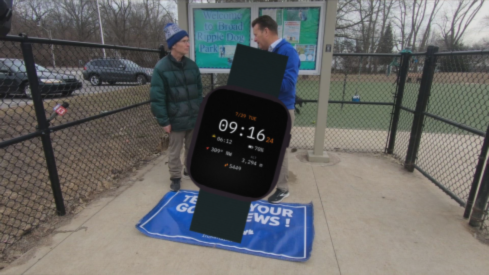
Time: {"hour": 9, "minute": 16}
